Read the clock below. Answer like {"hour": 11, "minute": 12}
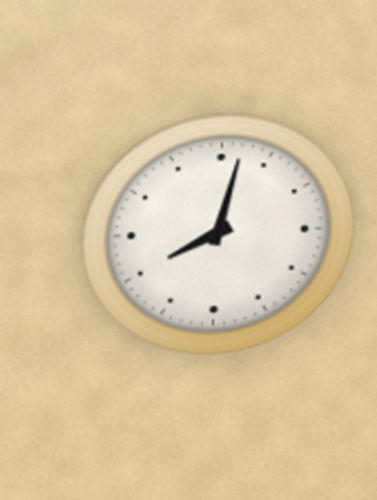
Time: {"hour": 8, "minute": 2}
